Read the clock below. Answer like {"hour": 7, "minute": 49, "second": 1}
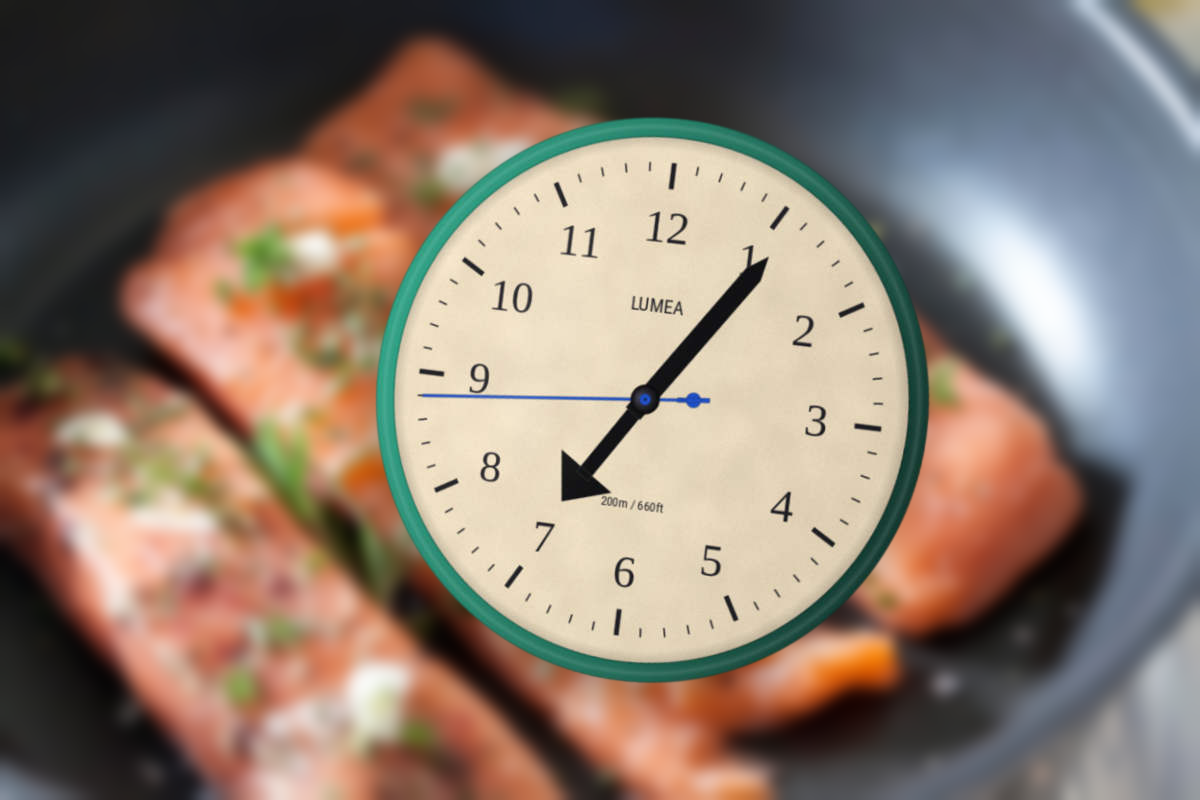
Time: {"hour": 7, "minute": 5, "second": 44}
